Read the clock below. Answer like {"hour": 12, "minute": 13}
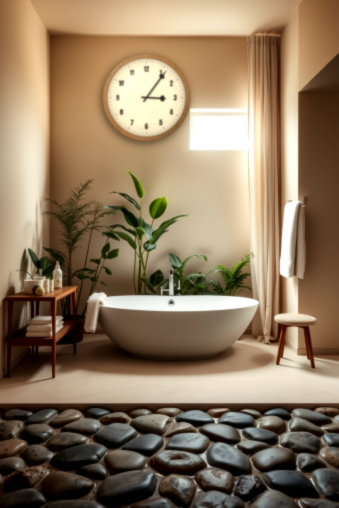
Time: {"hour": 3, "minute": 6}
